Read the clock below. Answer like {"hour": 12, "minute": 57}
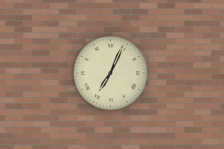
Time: {"hour": 7, "minute": 4}
